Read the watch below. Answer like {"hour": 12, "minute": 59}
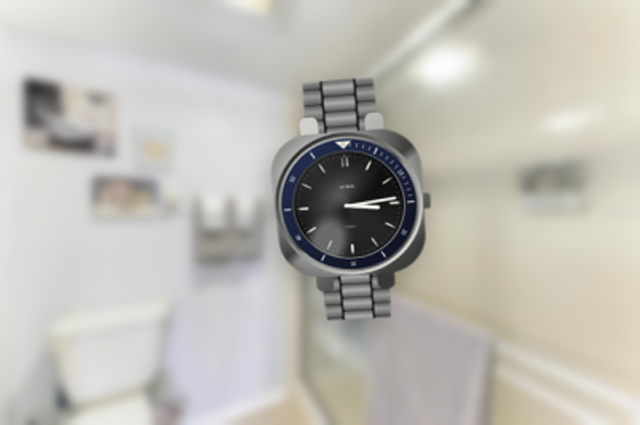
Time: {"hour": 3, "minute": 14}
